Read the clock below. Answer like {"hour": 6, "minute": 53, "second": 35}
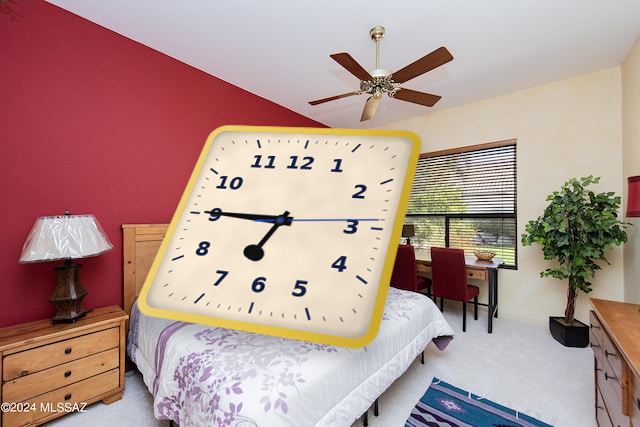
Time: {"hour": 6, "minute": 45, "second": 14}
